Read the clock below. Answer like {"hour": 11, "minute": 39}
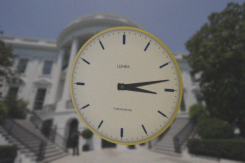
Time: {"hour": 3, "minute": 13}
